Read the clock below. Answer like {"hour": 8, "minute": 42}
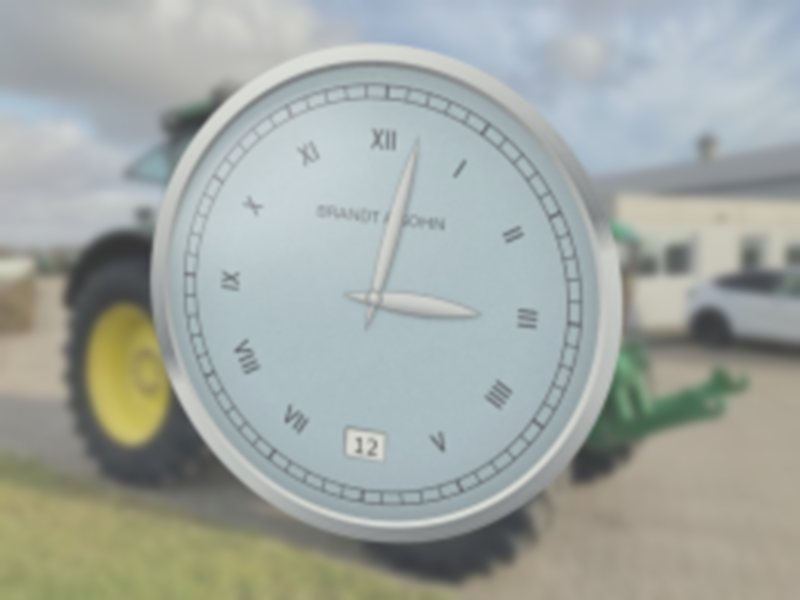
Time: {"hour": 3, "minute": 2}
